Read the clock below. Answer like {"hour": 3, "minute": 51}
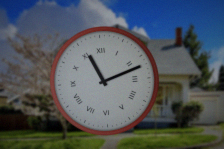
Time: {"hour": 11, "minute": 12}
